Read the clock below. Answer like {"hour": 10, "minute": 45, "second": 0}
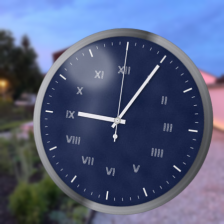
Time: {"hour": 9, "minute": 5, "second": 0}
